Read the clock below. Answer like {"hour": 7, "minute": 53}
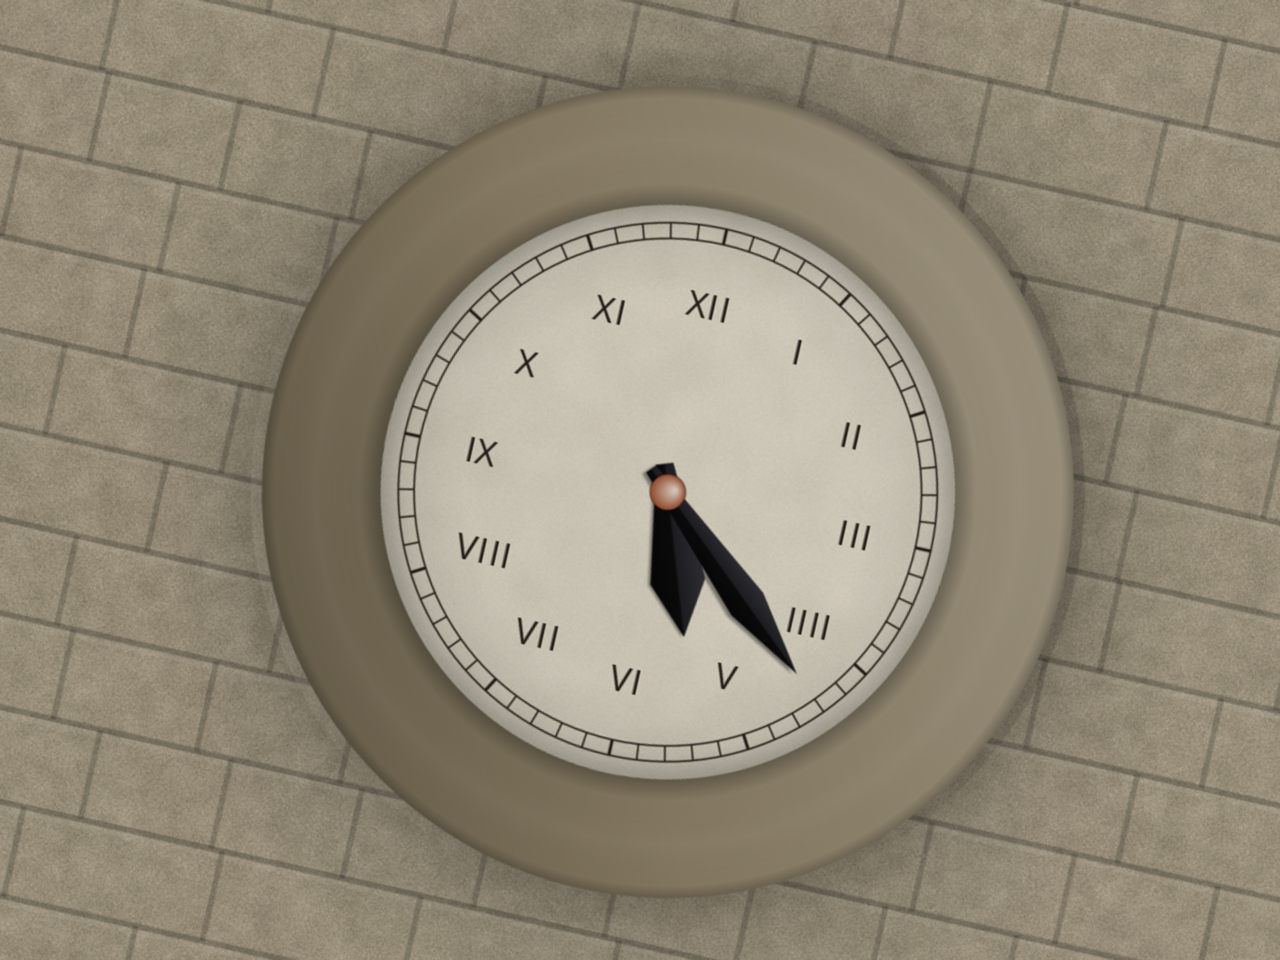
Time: {"hour": 5, "minute": 22}
